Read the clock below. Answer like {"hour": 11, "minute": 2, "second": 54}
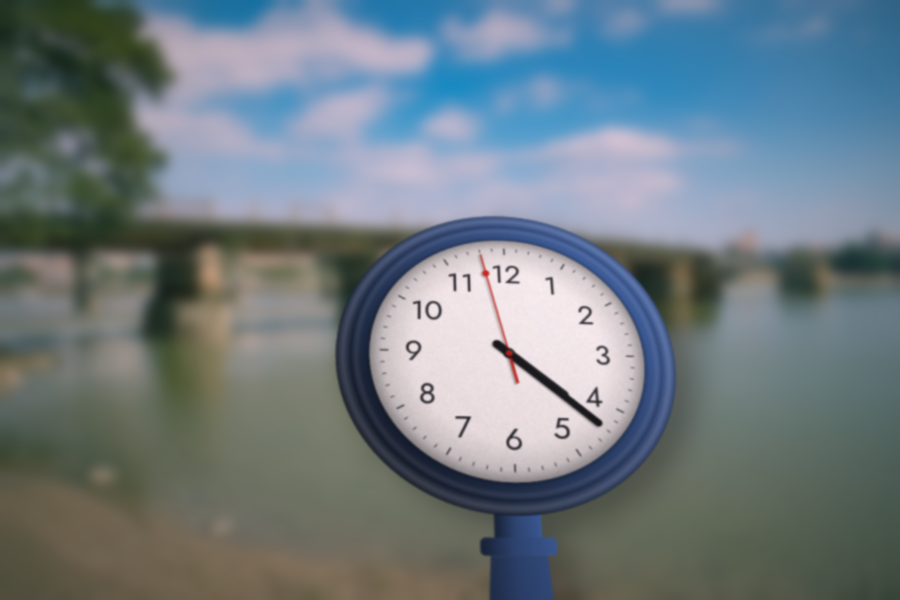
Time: {"hour": 4, "minute": 21, "second": 58}
